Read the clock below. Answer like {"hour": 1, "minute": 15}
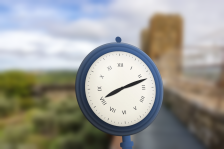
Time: {"hour": 8, "minute": 12}
